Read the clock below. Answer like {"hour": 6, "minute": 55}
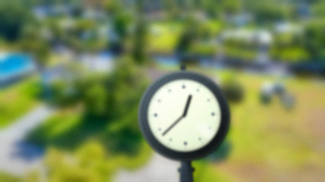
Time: {"hour": 12, "minute": 38}
